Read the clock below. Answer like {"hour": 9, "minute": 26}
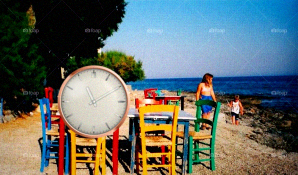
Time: {"hour": 11, "minute": 10}
